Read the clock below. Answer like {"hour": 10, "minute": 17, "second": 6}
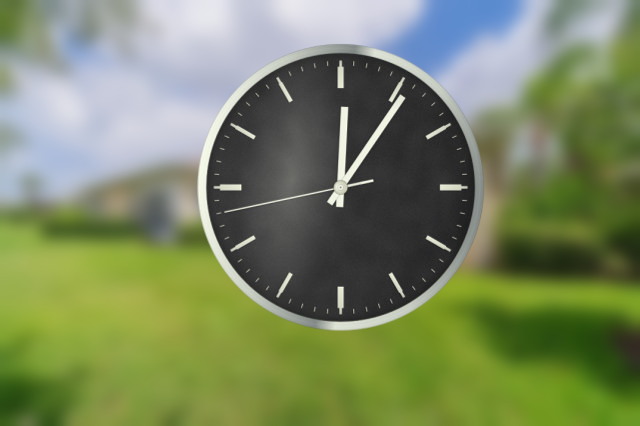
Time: {"hour": 12, "minute": 5, "second": 43}
